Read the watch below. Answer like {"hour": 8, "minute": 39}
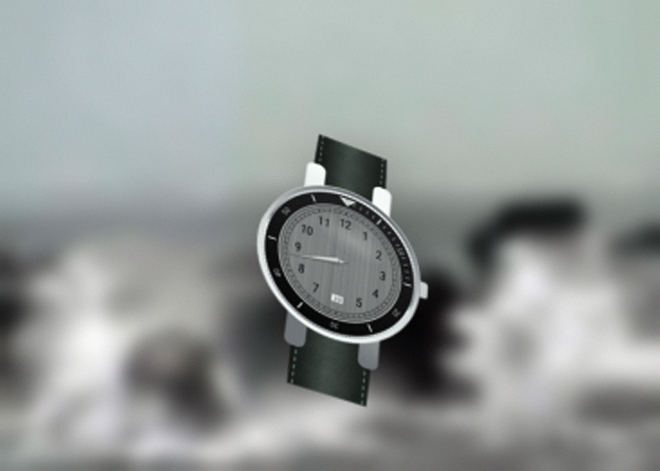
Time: {"hour": 8, "minute": 43}
